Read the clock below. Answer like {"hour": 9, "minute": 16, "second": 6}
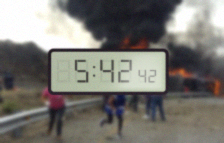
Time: {"hour": 5, "minute": 42, "second": 42}
